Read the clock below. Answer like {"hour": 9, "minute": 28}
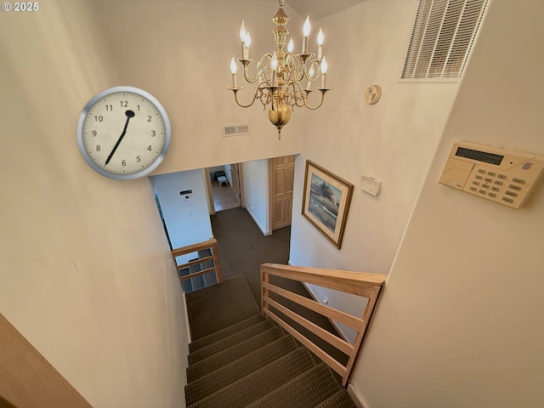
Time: {"hour": 12, "minute": 35}
